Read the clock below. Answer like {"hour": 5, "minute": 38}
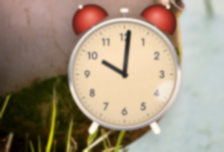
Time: {"hour": 10, "minute": 1}
